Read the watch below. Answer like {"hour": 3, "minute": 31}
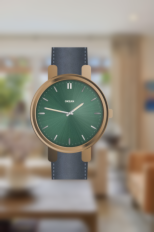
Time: {"hour": 1, "minute": 47}
